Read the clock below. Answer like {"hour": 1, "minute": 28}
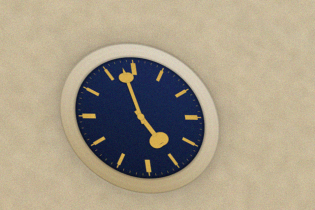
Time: {"hour": 4, "minute": 58}
